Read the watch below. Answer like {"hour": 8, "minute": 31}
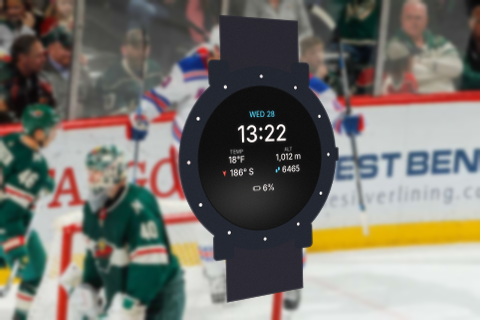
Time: {"hour": 13, "minute": 22}
